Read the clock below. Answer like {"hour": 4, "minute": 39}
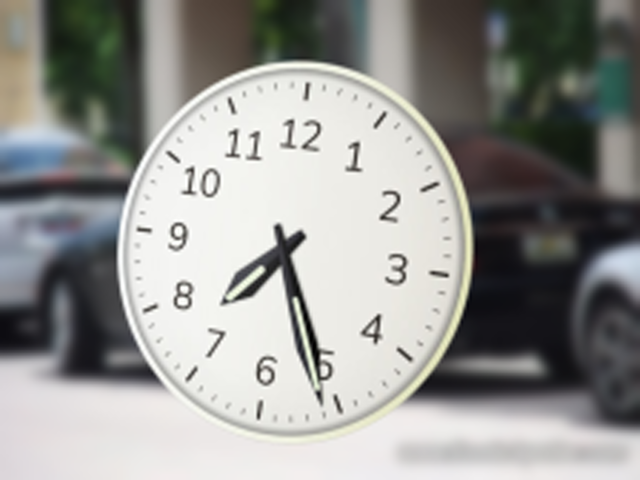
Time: {"hour": 7, "minute": 26}
